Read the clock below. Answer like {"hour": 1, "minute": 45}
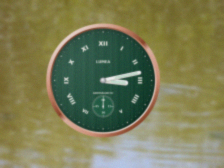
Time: {"hour": 3, "minute": 13}
